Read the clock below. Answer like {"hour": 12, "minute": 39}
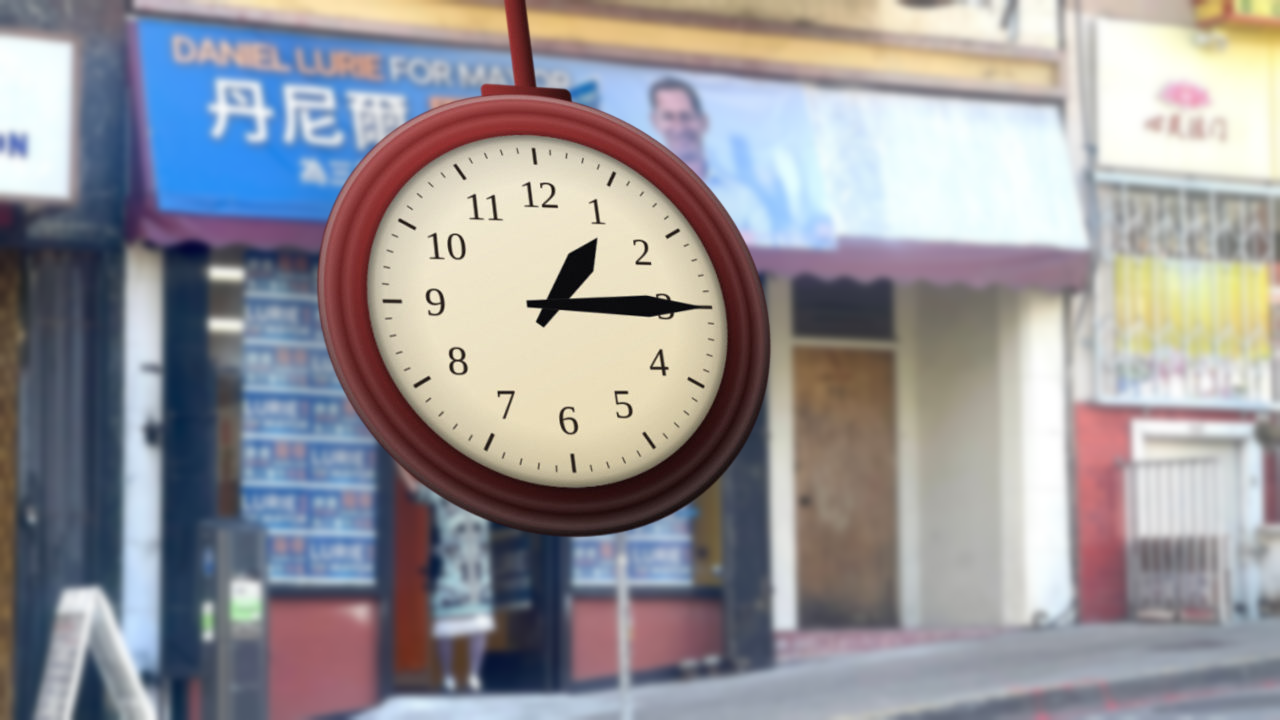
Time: {"hour": 1, "minute": 15}
